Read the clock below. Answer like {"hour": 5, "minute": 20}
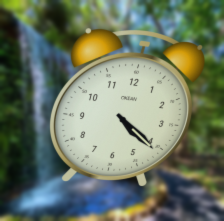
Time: {"hour": 4, "minute": 21}
